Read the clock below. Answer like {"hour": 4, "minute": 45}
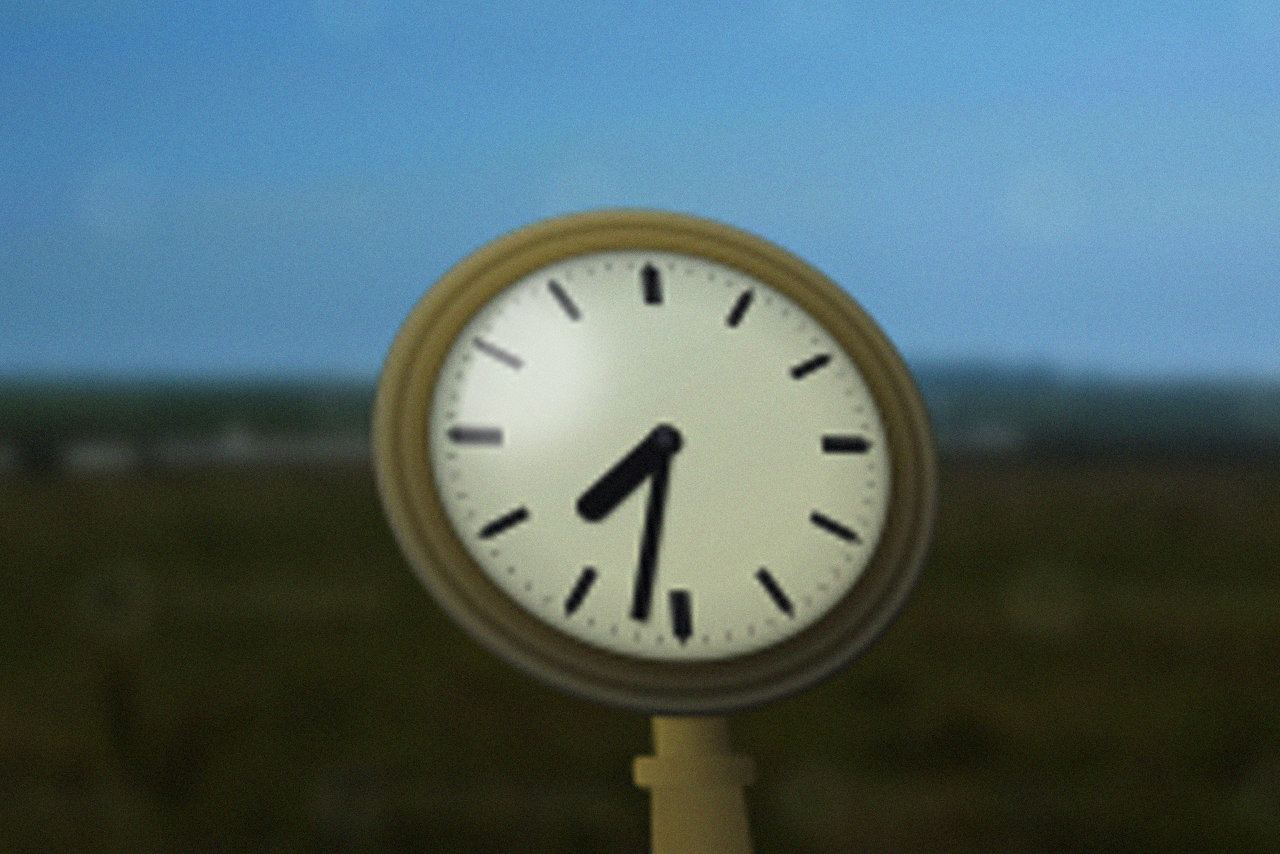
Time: {"hour": 7, "minute": 32}
